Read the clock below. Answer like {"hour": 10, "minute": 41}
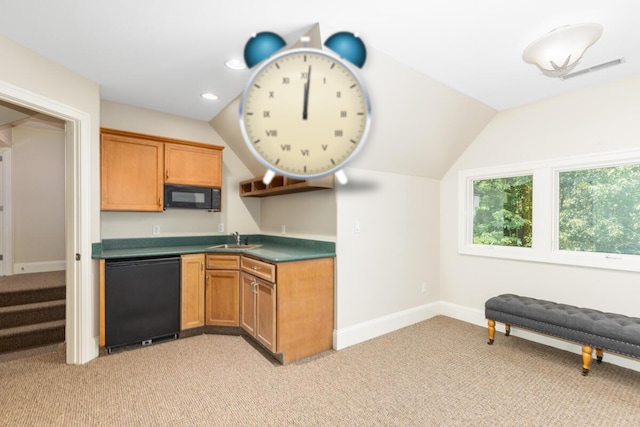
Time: {"hour": 12, "minute": 1}
